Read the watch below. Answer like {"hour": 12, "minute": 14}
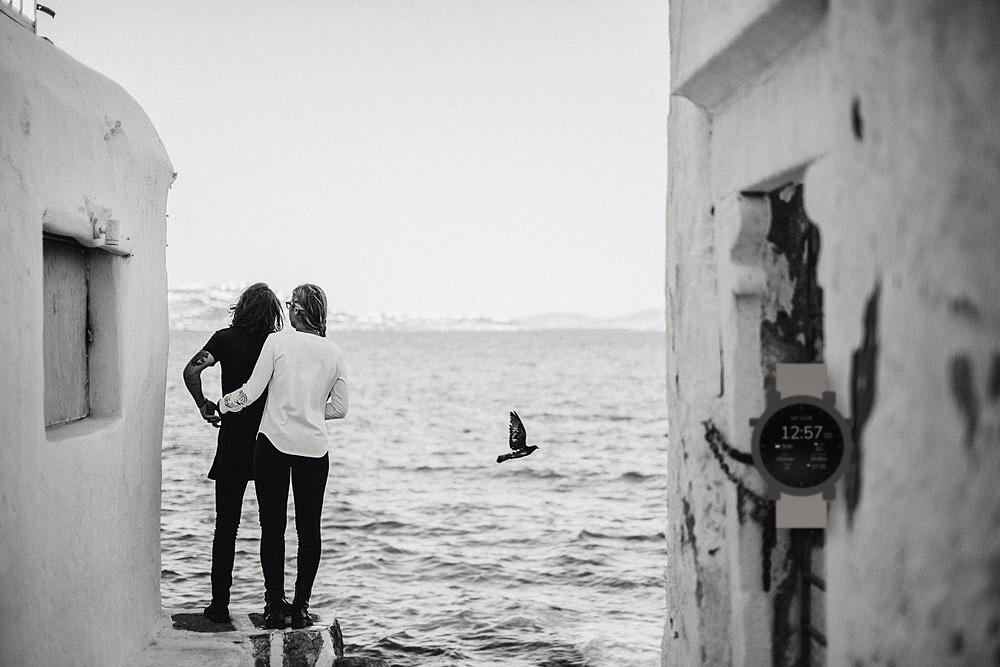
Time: {"hour": 12, "minute": 57}
